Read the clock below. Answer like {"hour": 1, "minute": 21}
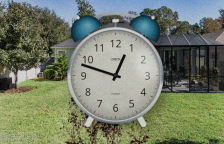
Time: {"hour": 12, "minute": 48}
